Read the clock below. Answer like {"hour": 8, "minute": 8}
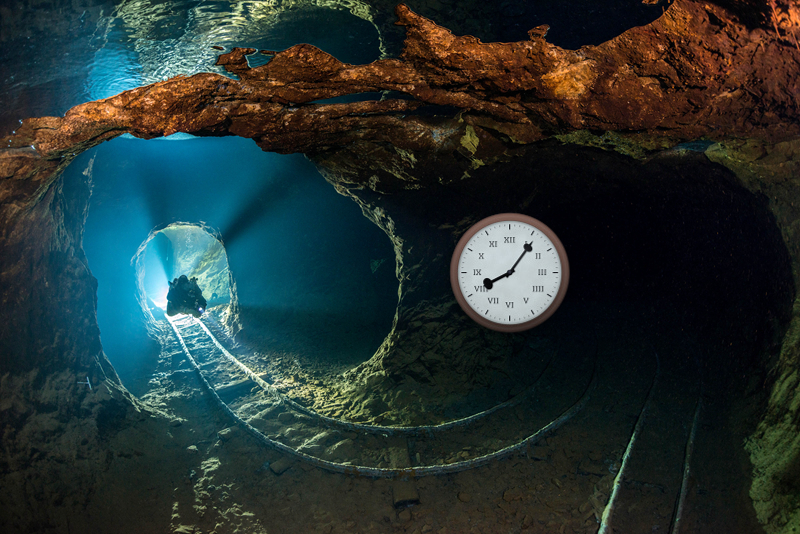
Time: {"hour": 8, "minute": 6}
